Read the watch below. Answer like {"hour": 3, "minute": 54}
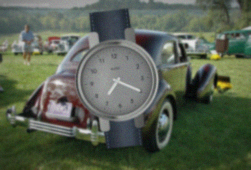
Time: {"hour": 7, "minute": 20}
